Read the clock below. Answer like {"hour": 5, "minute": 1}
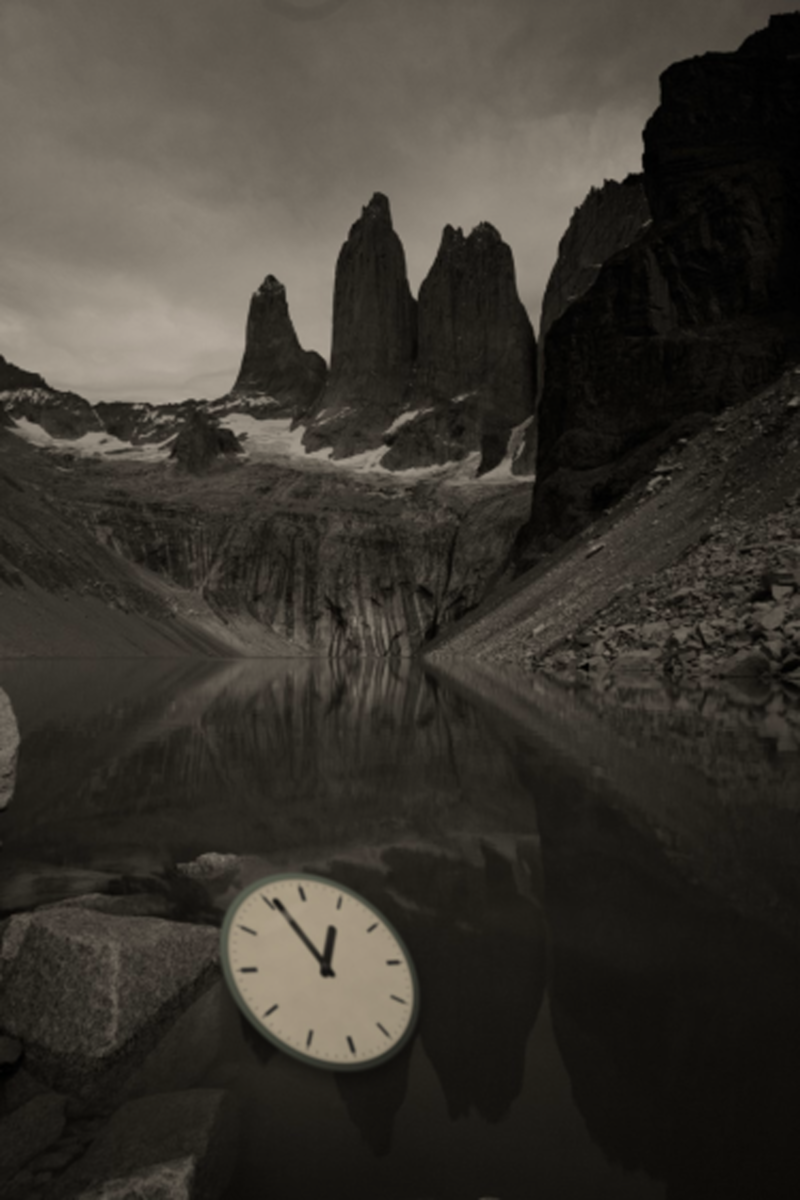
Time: {"hour": 12, "minute": 56}
